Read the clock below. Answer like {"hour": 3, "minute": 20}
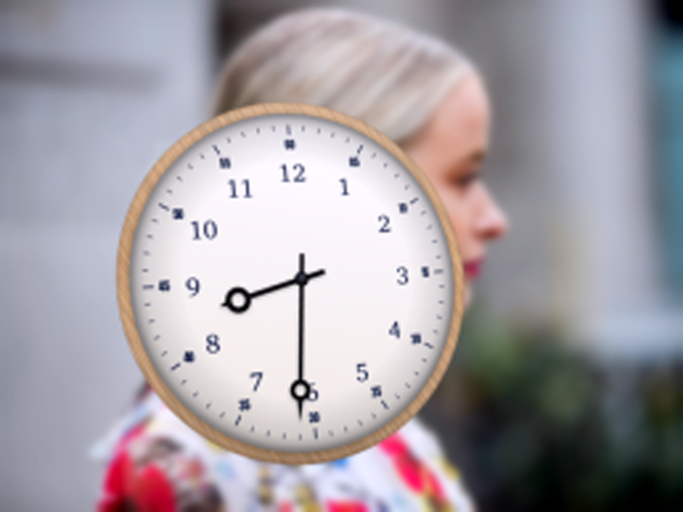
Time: {"hour": 8, "minute": 31}
